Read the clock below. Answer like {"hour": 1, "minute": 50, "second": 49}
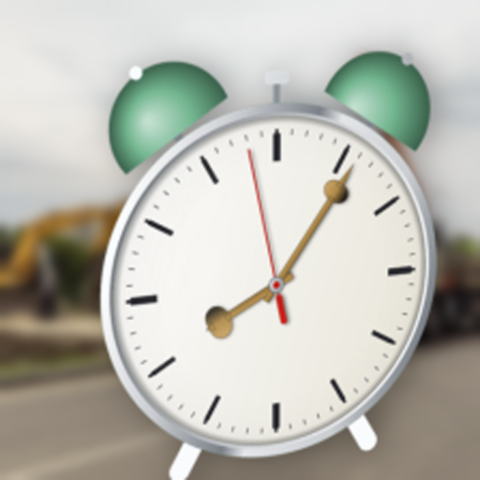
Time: {"hour": 8, "minute": 5, "second": 58}
